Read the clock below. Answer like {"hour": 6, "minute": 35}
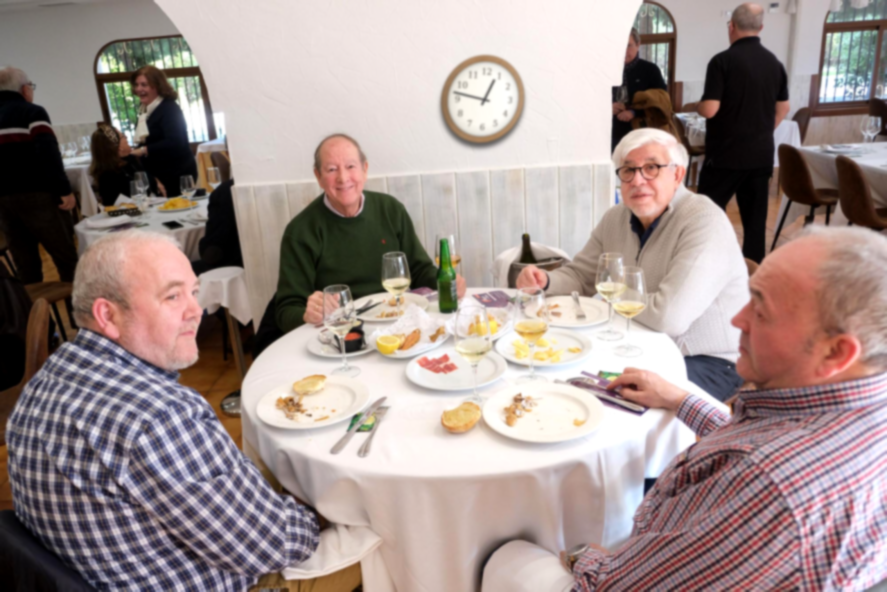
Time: {"hour": 12, "minute": 47}
